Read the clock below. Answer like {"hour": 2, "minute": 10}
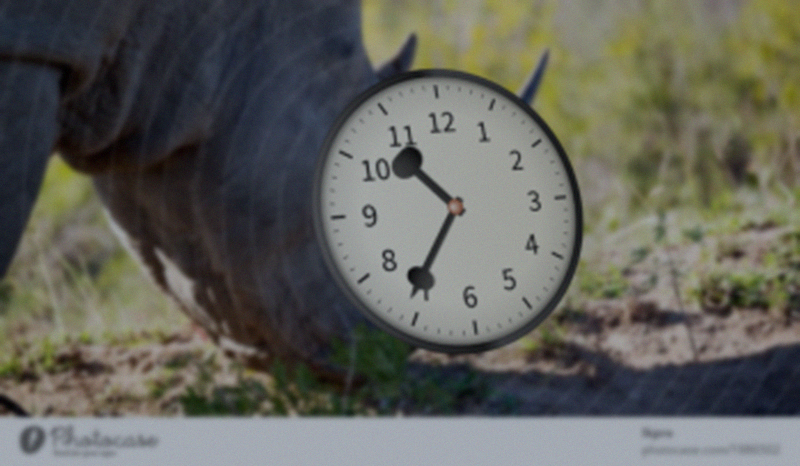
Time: {"hour": 10, "minute": 36}
